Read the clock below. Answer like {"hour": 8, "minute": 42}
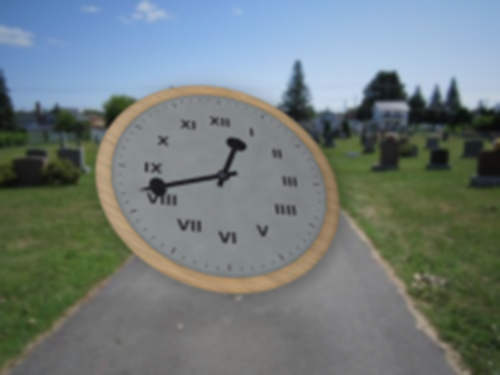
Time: {"hour": 12, "minute": 42}
